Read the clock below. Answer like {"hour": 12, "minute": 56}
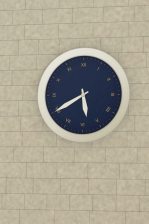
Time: {"hour": 5, "minute": 40}
